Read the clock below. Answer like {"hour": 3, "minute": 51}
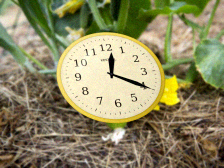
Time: {"hour": 12, "minute": 20}
